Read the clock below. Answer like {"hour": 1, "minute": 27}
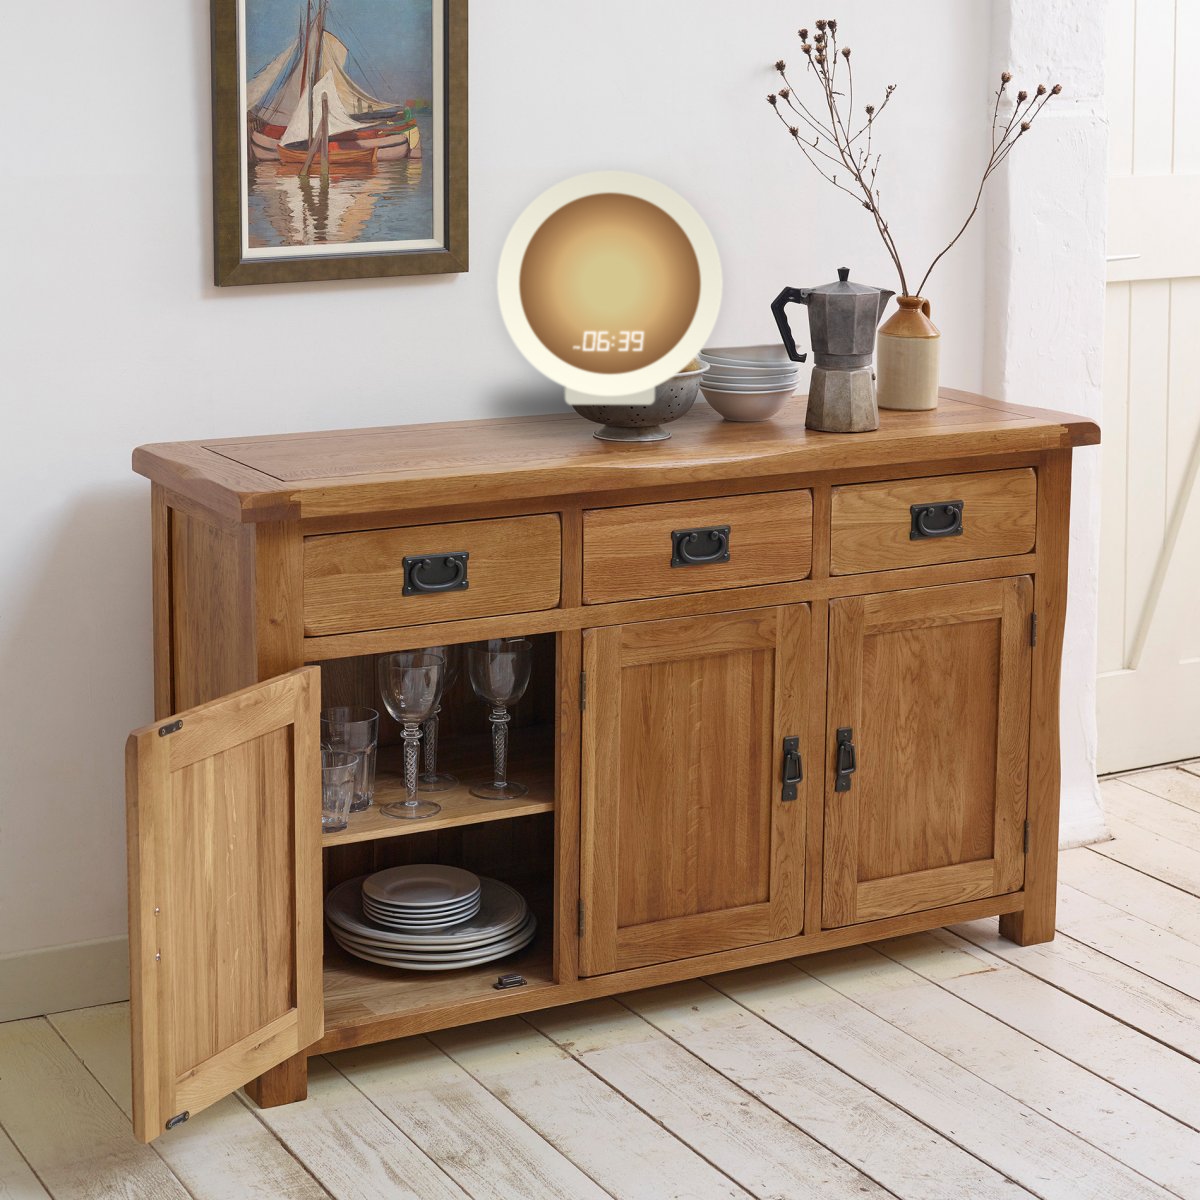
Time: {"hour": 6, "minute": 39}
